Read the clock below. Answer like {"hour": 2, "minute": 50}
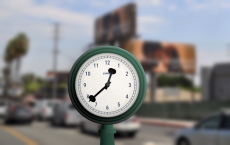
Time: {"hour": 12, "minute": 38}
